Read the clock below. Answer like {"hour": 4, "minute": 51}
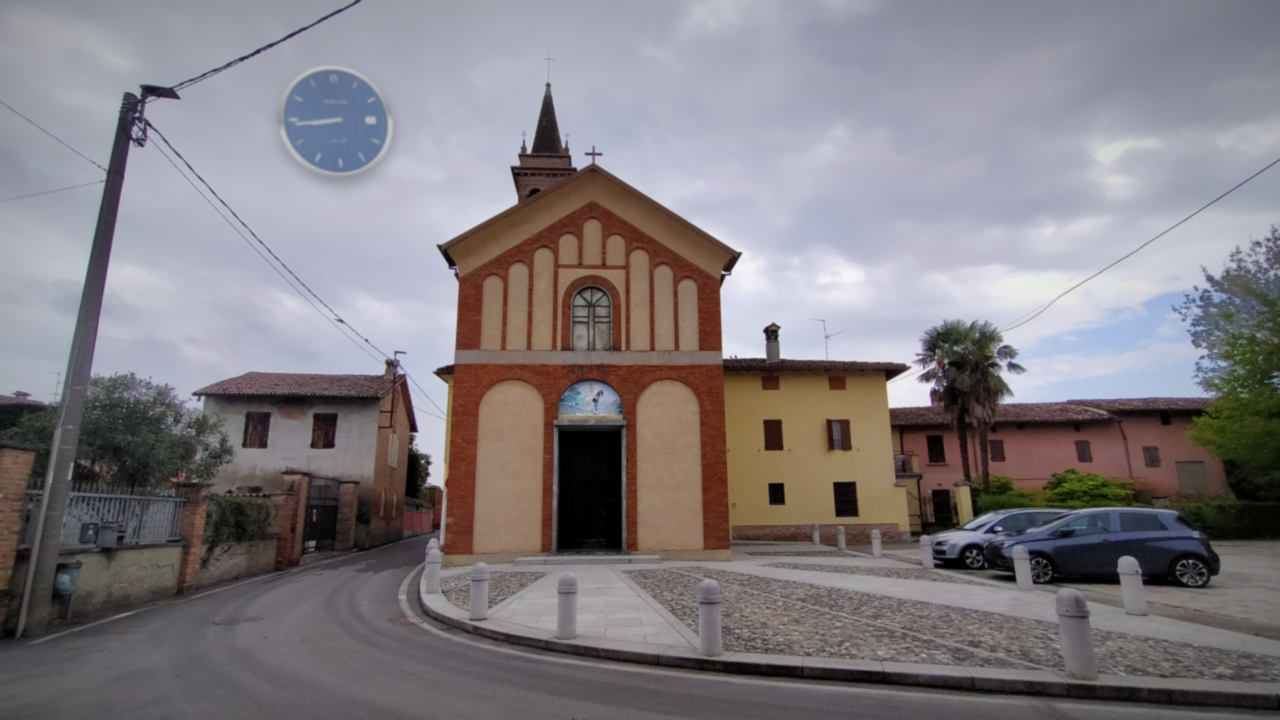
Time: {"hour": 8, "minute": 44}
